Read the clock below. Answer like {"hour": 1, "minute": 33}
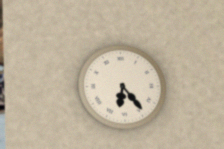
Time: {"hour": 6, "minute": 24}
